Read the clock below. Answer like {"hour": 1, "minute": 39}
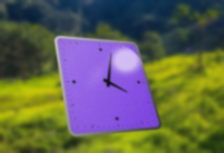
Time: {"hour": 4, "minute": 3}
